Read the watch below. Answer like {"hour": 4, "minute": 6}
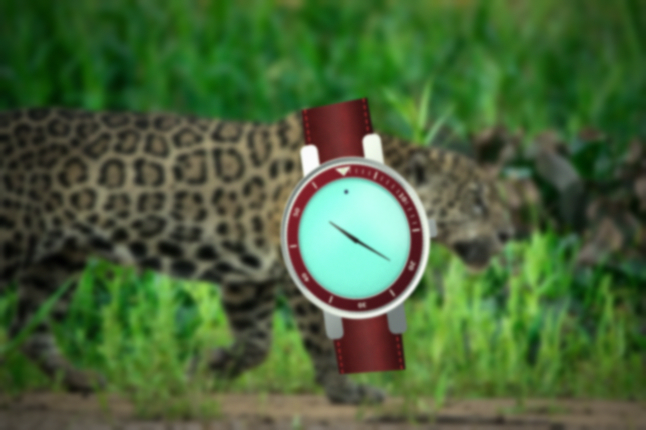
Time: {"hour": 10, "minute": 21}
